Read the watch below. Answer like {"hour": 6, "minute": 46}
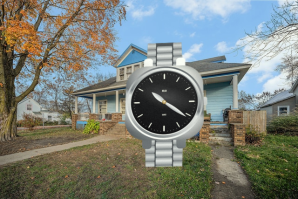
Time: {"hour": 10, "minute": 21}
